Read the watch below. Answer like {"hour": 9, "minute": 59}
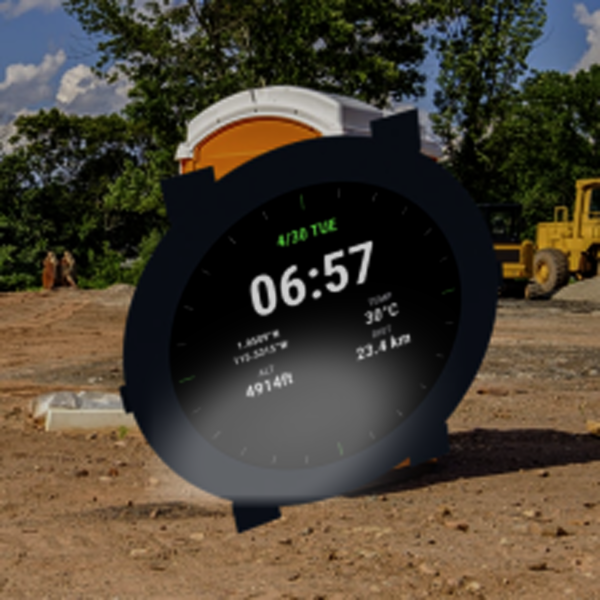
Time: {"hour": 6, "minute": 57}
